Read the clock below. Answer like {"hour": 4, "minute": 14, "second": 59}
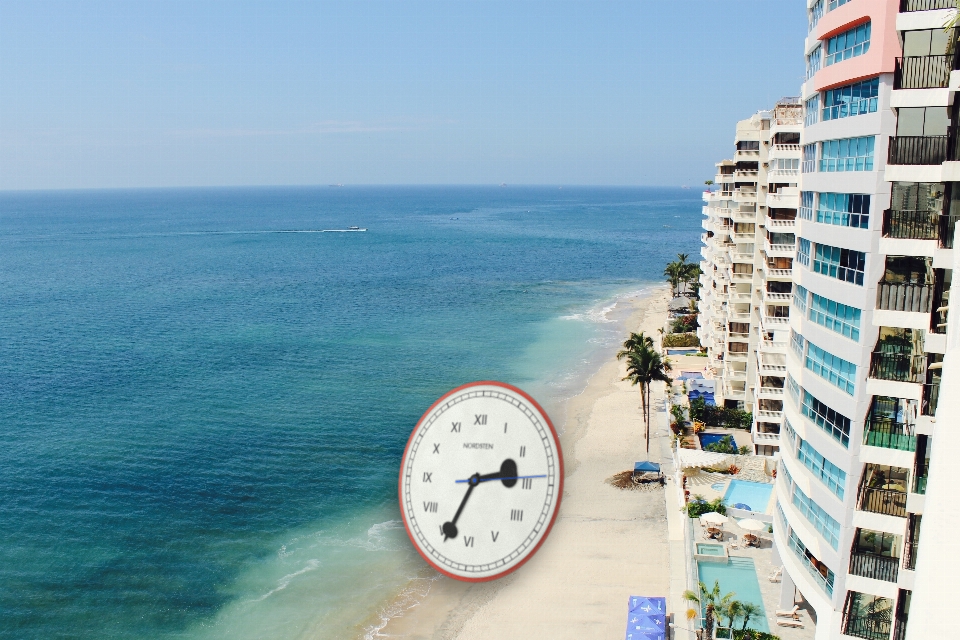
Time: {"hour": 2, "minute": 34, "second": 14}
